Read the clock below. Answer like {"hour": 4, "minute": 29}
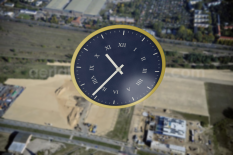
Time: {"hour": 10, "minute": 36}
